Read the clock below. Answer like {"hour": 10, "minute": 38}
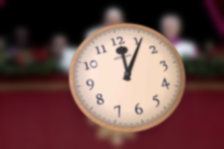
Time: {"hour": 12, "minute": 6}
